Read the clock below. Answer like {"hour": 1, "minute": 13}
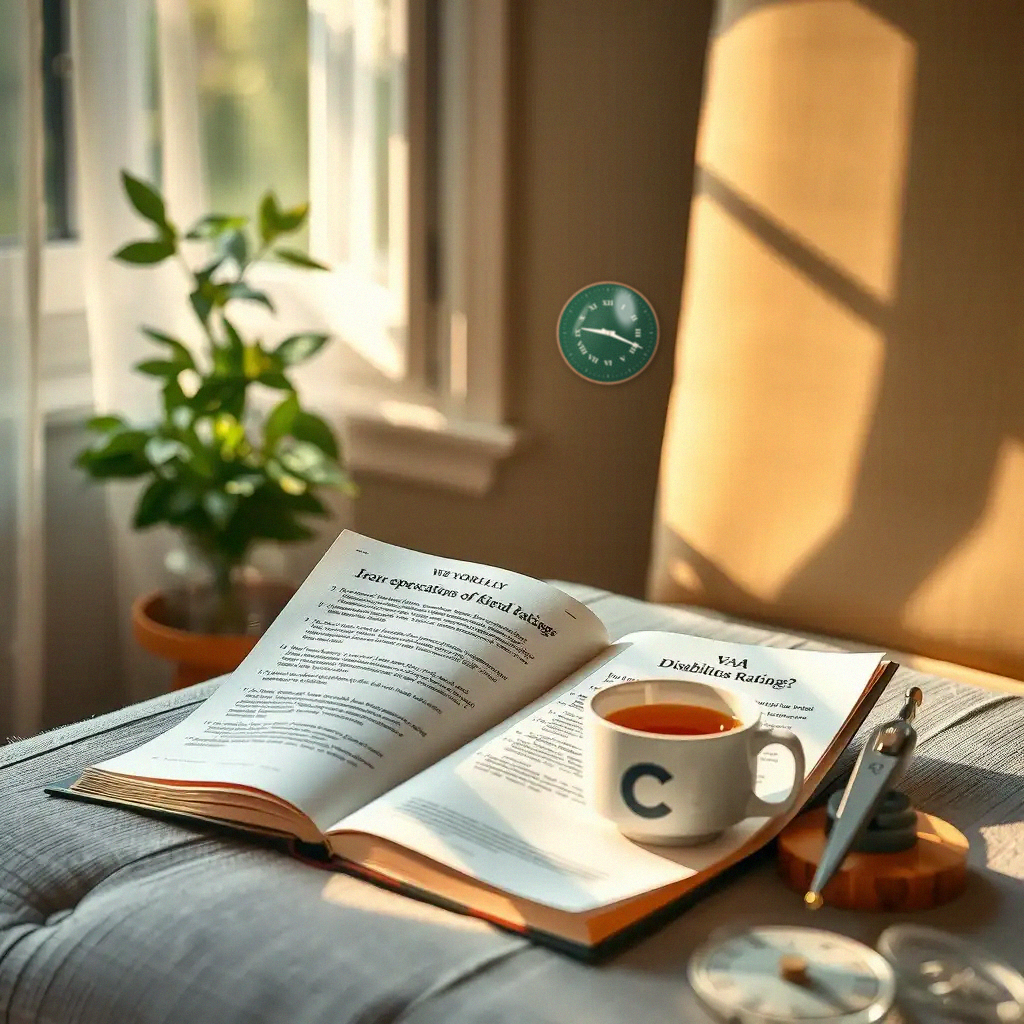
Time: {"hour": 9, "minute": 19}
